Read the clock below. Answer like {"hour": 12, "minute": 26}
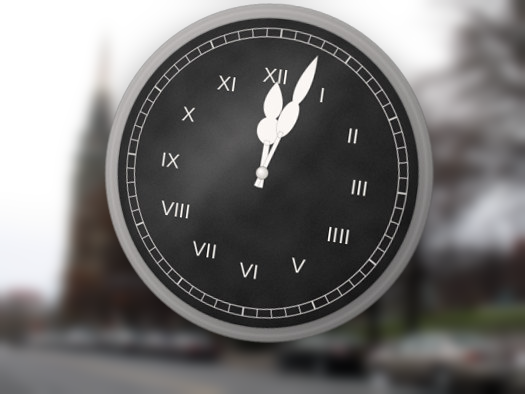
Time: {"hour": 12, "minute": 3}
